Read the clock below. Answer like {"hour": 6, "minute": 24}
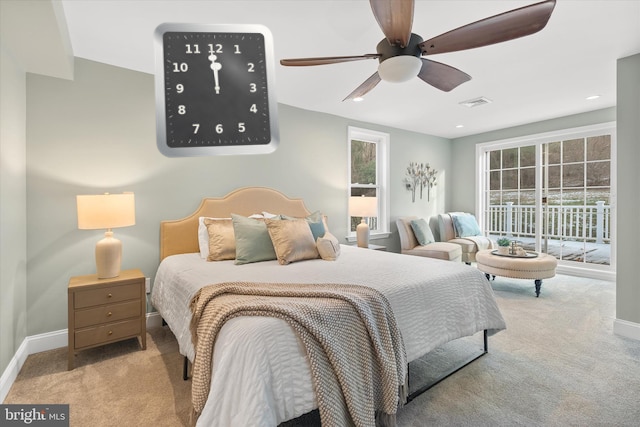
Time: {"hour": 11, "minute": 59}
